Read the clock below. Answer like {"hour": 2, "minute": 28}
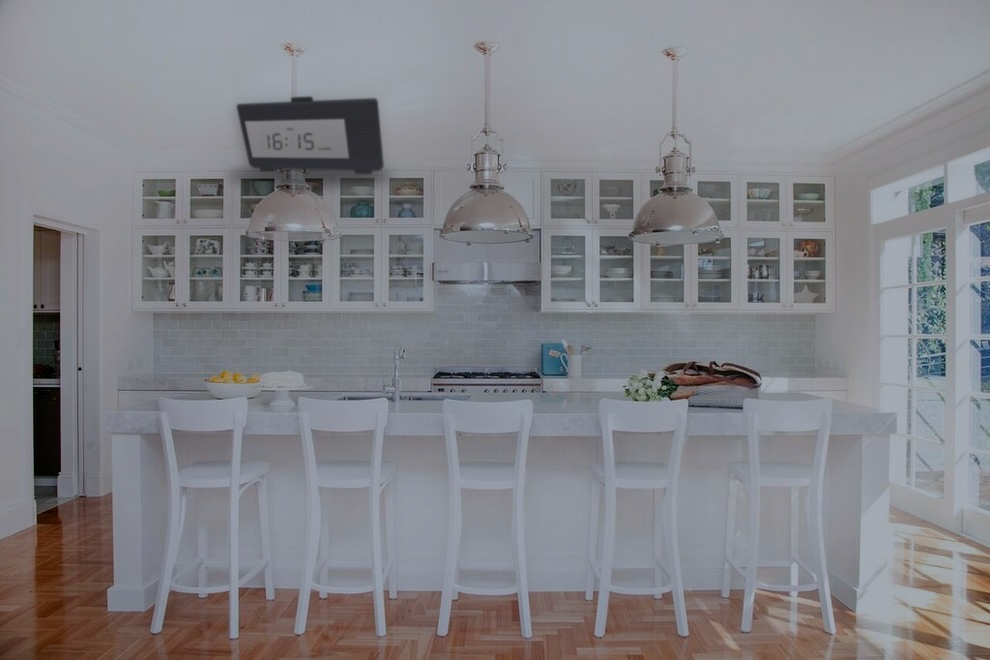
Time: {"hour": 16, "minute": 15}
